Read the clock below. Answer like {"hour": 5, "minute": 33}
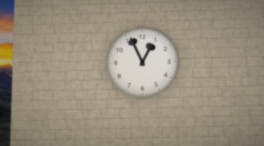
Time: {"hour": 12, "minute": 56}
